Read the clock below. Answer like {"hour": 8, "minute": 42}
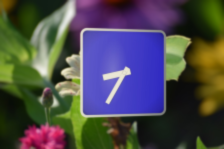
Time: {"hour": 8, "minute": 35}
